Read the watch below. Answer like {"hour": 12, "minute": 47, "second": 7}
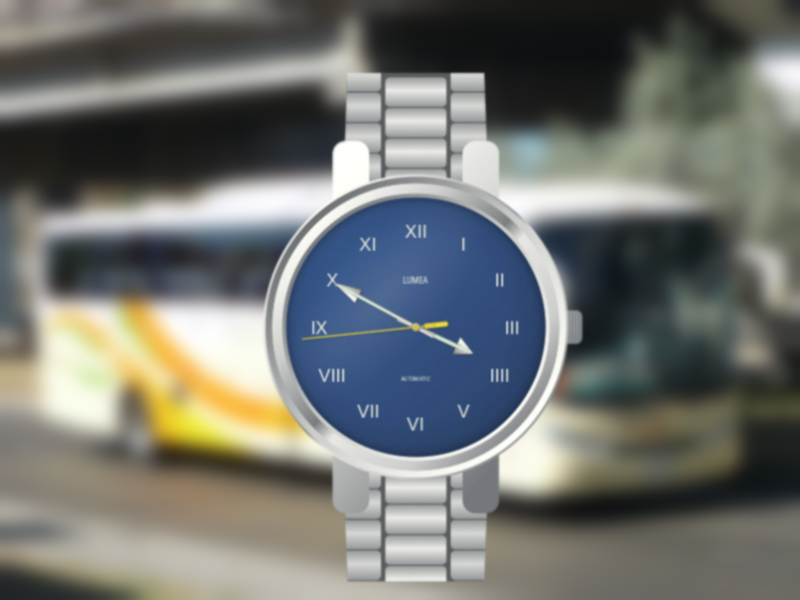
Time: {"hour": 3, "minute": 49, "second": 44}
